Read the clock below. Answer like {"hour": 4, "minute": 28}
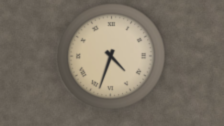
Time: {"hour": 4, "minute": 33}
